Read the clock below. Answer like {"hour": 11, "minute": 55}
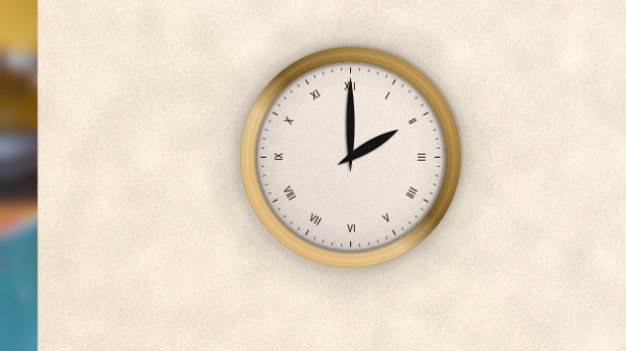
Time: {"hour": 2, "minute": 0}
